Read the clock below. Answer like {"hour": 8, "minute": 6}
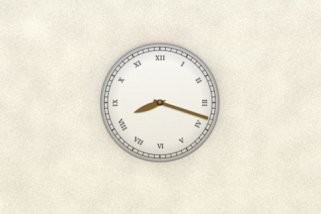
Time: {"hour": 8, "minute": 18}
